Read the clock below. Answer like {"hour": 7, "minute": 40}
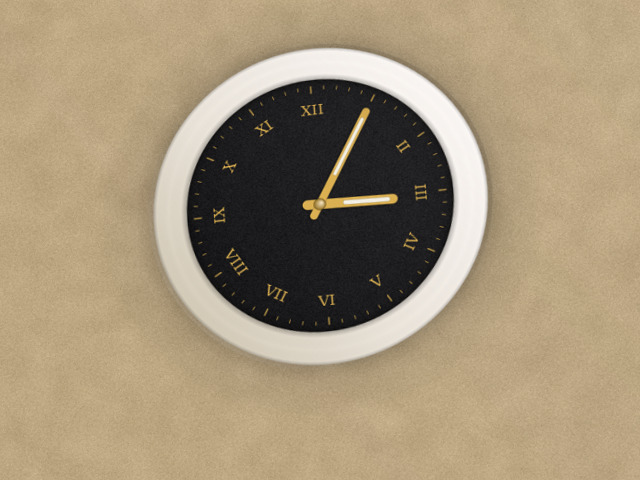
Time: {"hour": 3, "minute": 5}
